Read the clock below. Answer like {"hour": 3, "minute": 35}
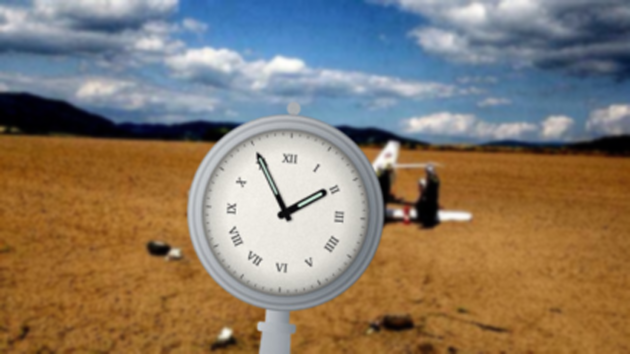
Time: {"hour": 1, "minute": 55}
